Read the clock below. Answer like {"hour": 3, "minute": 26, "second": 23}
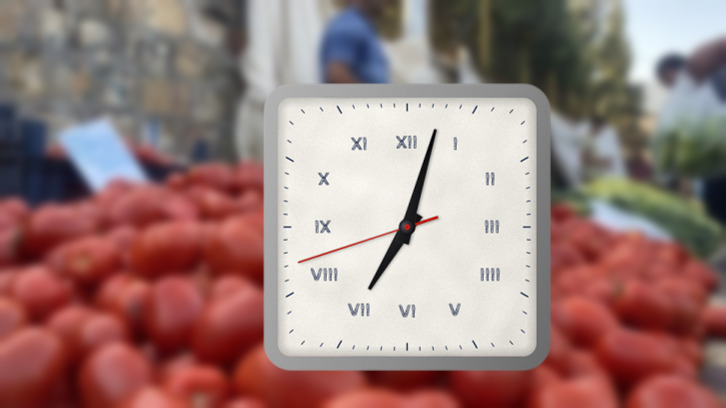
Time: {"hour": 7, "minute": 2, "second": 42}
